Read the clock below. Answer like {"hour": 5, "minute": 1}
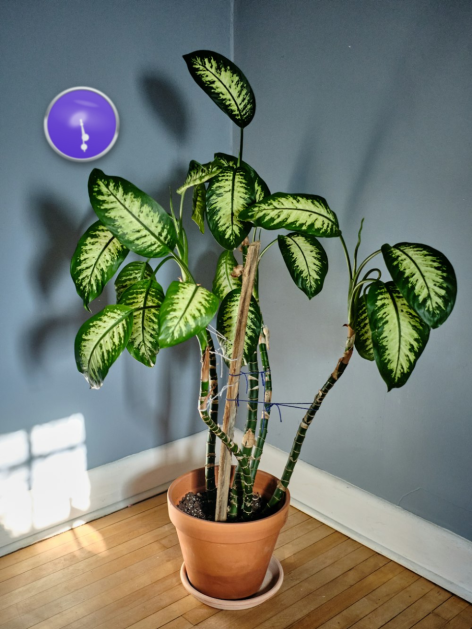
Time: {"hour": 5, "minute": 29}
